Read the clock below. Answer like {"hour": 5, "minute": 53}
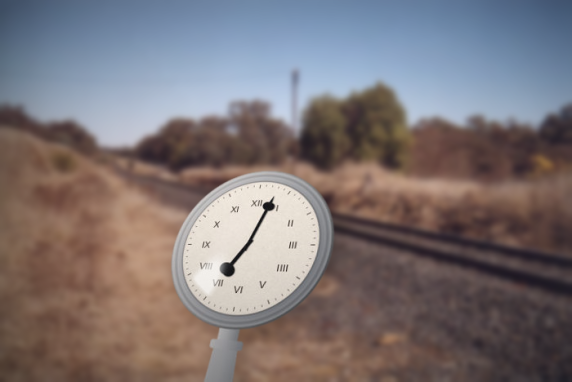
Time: {"hour": 7, "minute": 3}
